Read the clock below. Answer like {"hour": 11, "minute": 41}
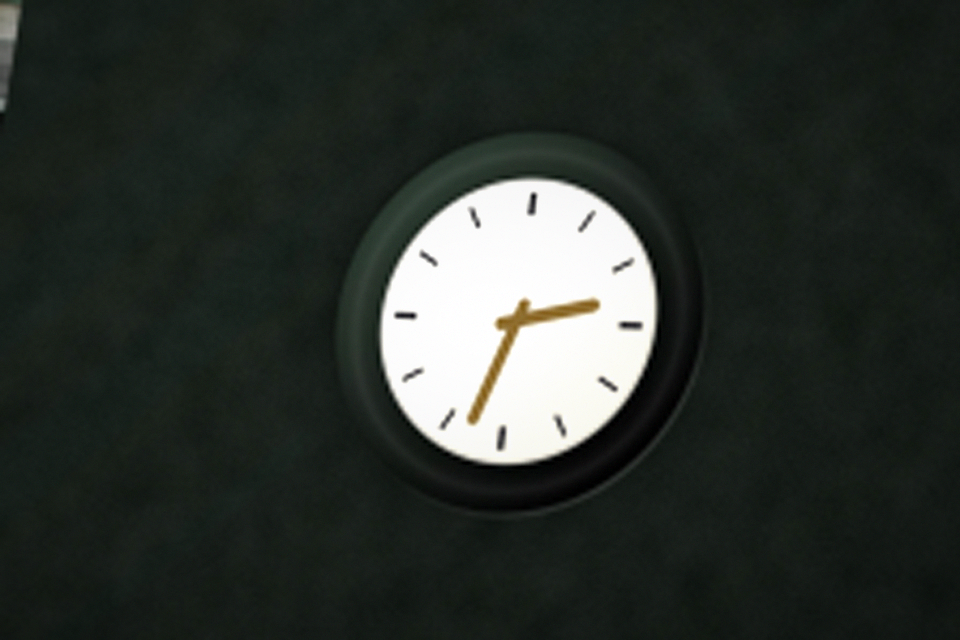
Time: {"hour": 2, "minute": 33}
